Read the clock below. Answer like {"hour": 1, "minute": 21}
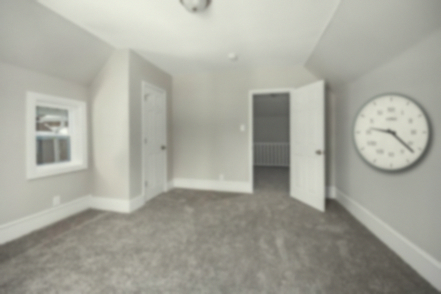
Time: {"hour": 9, "minute": 22}
